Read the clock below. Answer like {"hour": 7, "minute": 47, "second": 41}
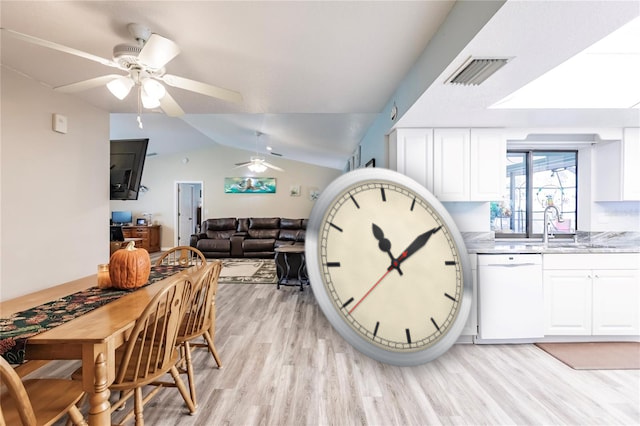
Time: {"hour": 11, "minute": 9, "second": 39}
